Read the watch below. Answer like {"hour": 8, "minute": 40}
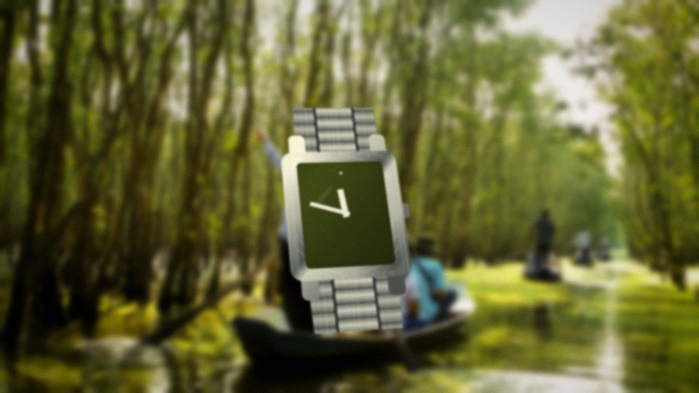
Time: {"hour": 11, "minute": 48}
